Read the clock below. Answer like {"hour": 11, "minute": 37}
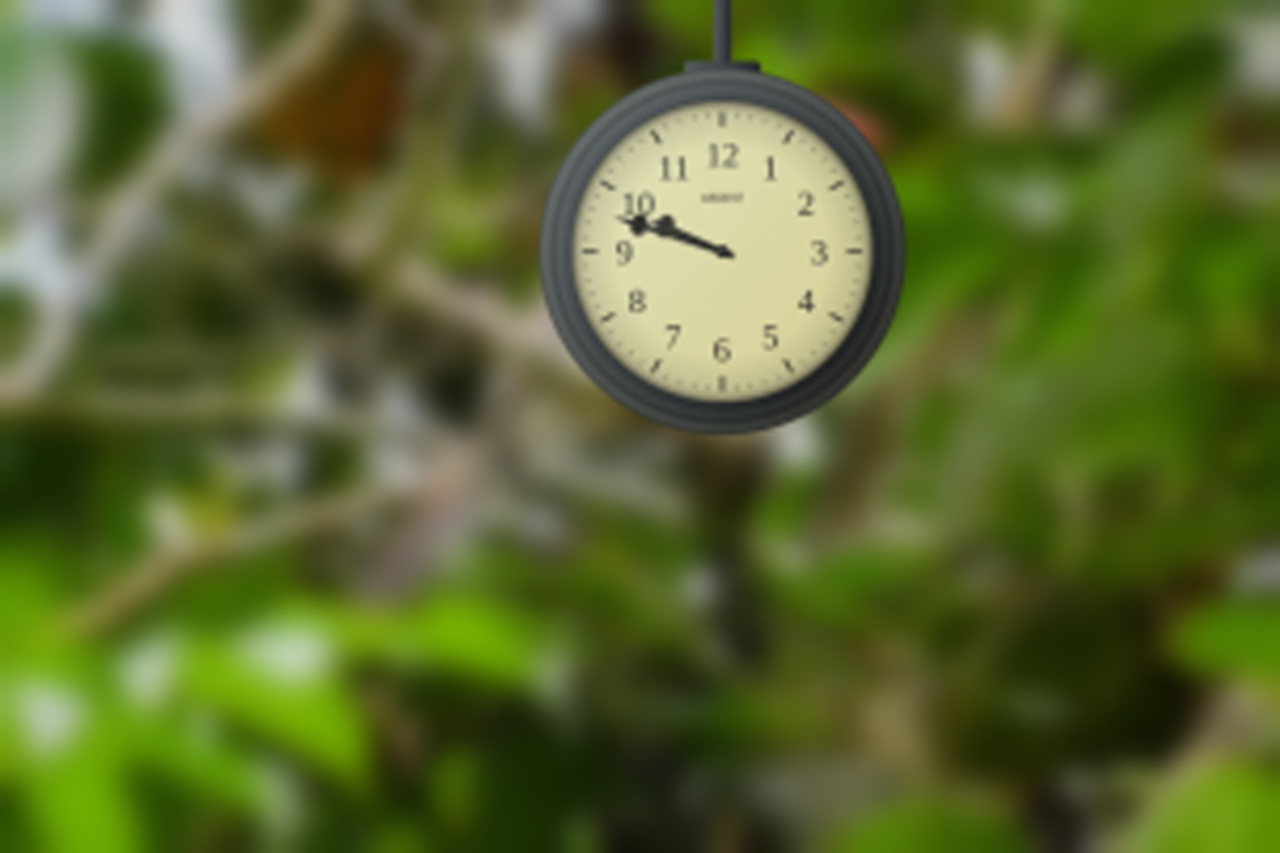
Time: {"hour": 9, "minute": 48}
